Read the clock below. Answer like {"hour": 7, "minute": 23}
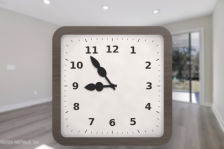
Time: {"hour": 8, "minute": 54}
